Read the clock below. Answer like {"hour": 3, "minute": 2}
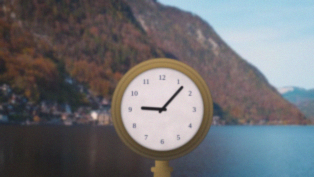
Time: {"hour": 9, "minute": 7}
